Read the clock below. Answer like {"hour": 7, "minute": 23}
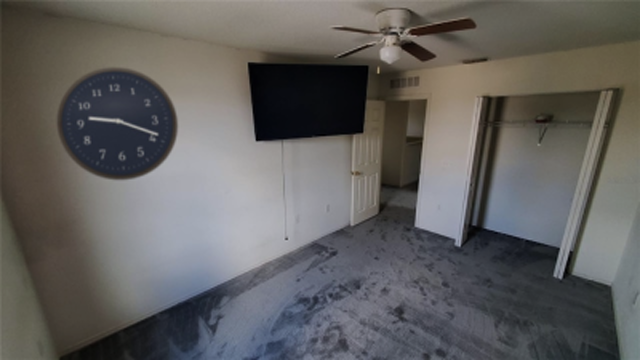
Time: {"hour": 9, "minute": 19}
